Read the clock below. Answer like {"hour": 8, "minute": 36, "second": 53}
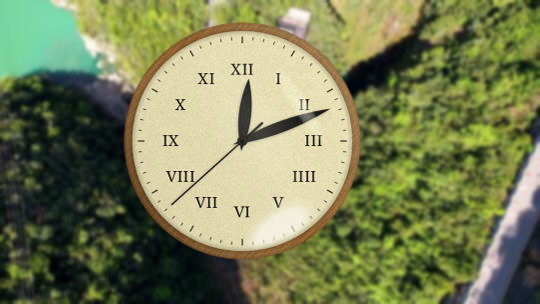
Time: {"hour": 12, "minute": 11, "second": 38}
